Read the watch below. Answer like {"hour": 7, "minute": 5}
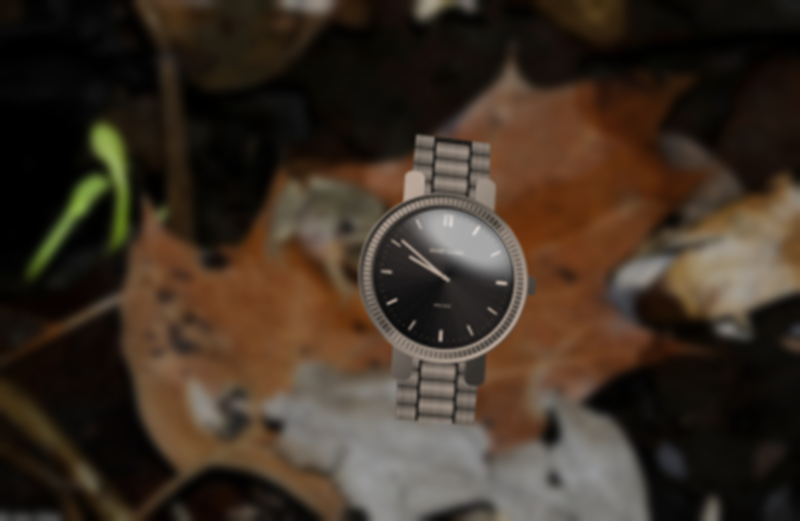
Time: {"hour": 9, "minute": 51}
